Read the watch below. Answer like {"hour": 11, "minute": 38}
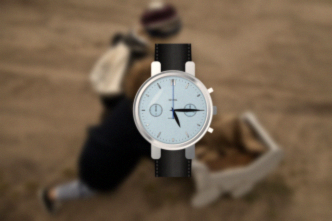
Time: {"hour": 5, "minute": 15}
